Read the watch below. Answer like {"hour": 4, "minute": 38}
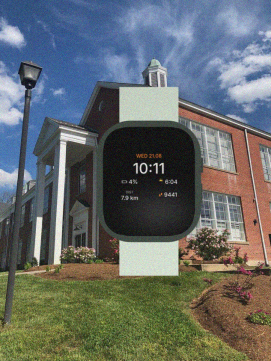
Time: {"hour": 10, "minute": 11}
